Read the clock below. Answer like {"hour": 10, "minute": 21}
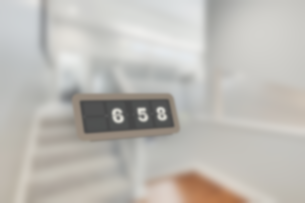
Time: {"hour": 6, "minute": 58}
